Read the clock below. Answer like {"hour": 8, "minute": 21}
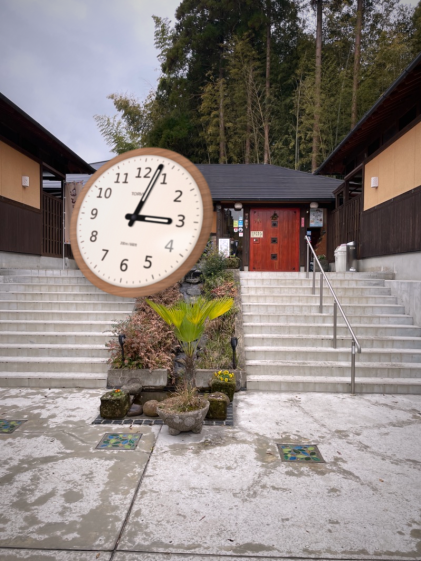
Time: {"hour": 3, "minute": 3}
